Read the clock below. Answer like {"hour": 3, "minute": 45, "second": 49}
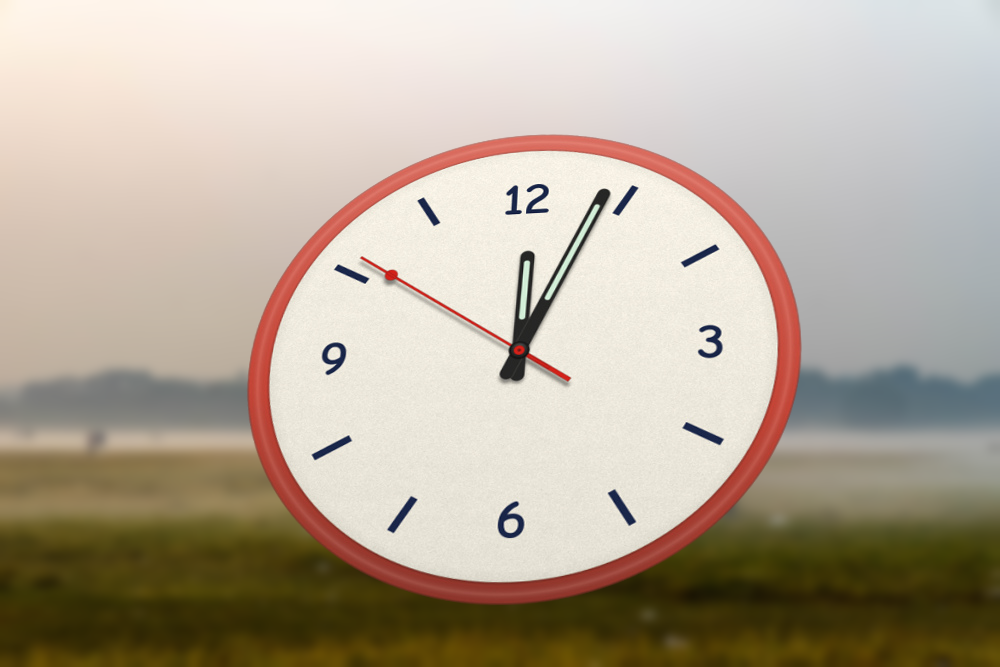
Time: {"hour": 12, "minute": 3, "second": 51}
